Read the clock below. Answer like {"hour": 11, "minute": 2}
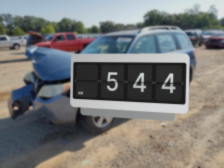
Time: {"hour": 5, "minute": 44}
